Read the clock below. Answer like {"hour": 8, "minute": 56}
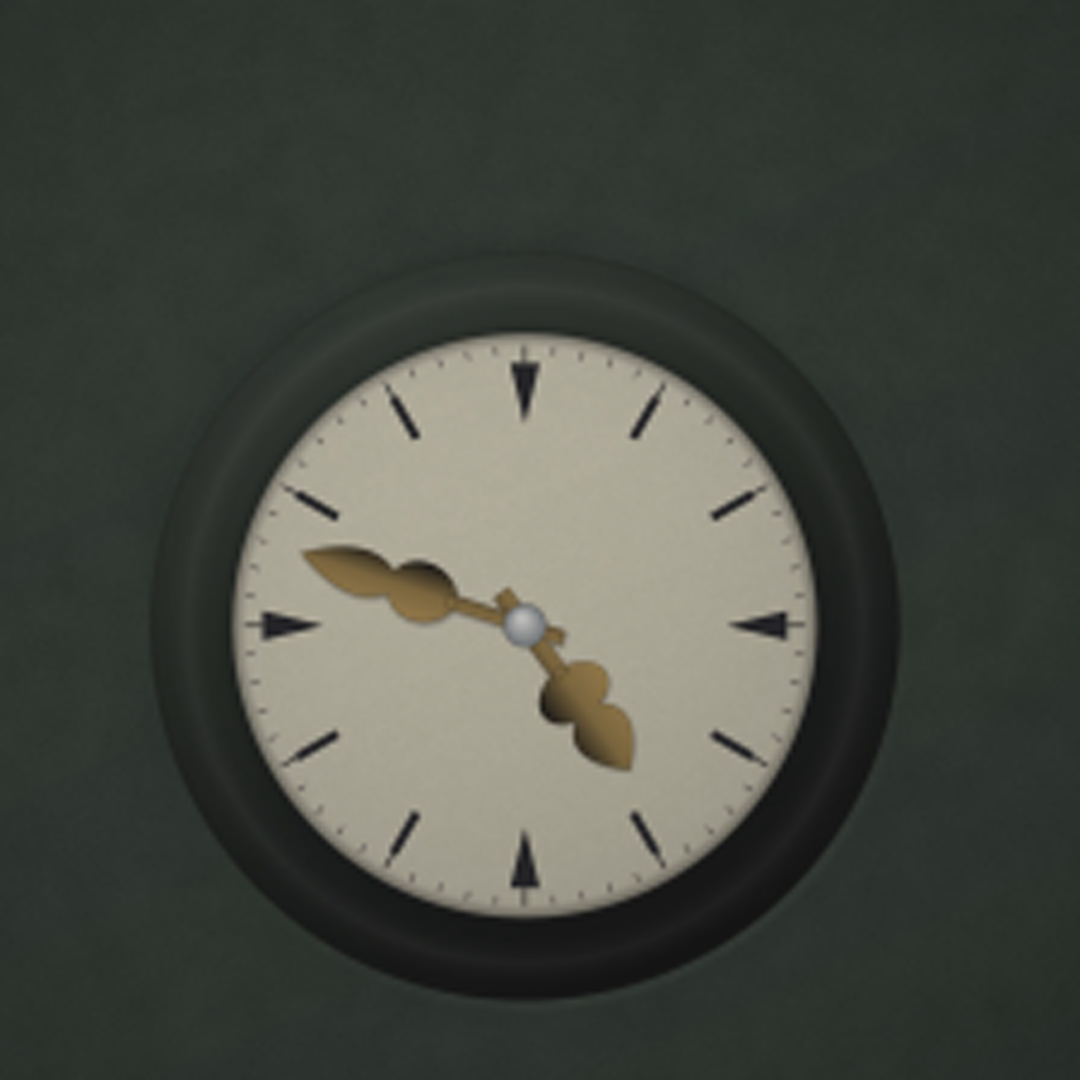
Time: {"hour": 4, "minute": 48}
